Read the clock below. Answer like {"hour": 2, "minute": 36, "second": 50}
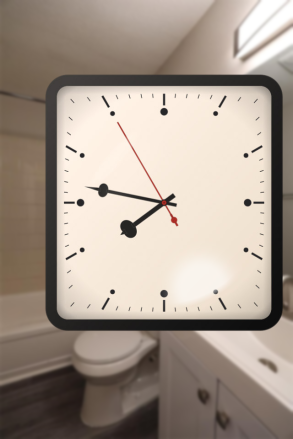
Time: {"hour": 7, "minute": 46, "second": 55}
